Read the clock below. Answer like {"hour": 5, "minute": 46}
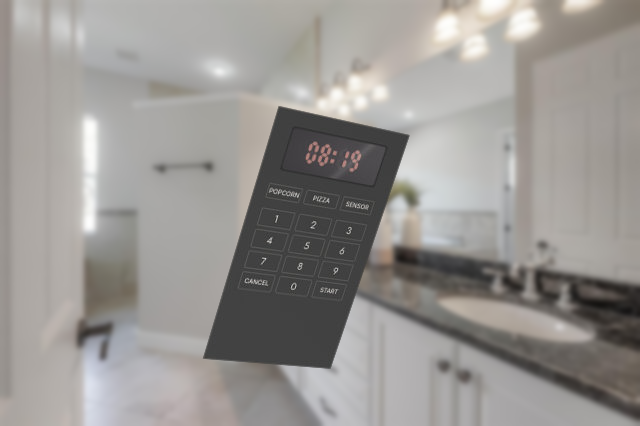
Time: {"hour": 8, "minute": 19}
